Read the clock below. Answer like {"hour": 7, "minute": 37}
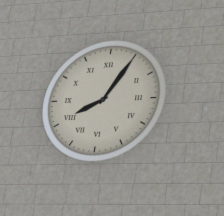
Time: {"hour": 8, "minute": 5}
